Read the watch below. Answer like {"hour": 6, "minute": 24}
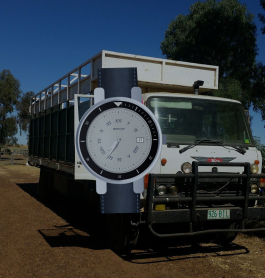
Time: {"hour": 7, "minute": 36}
